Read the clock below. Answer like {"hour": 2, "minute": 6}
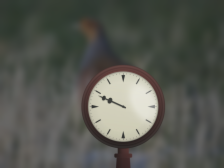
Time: {"hour": 9, "minute": 49}
